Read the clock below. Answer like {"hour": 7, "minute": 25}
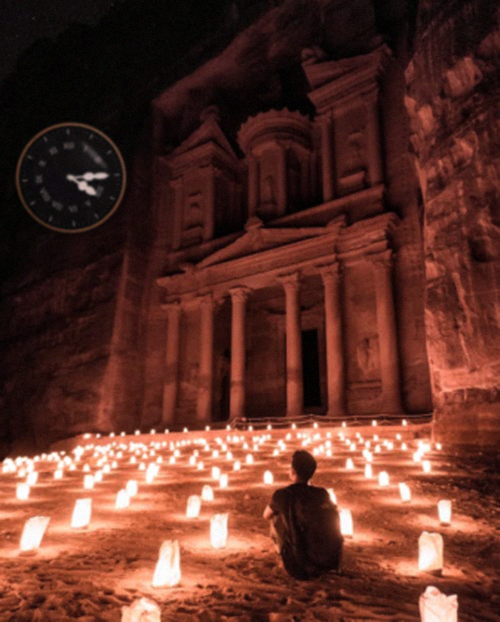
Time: {"hour": 4, "minute": 15}
